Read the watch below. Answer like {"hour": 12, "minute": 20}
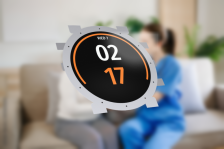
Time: {"hour": 2, "minute": 17}
